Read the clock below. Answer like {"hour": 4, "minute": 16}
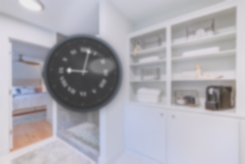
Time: {"hour": 9, "minute": 2}
